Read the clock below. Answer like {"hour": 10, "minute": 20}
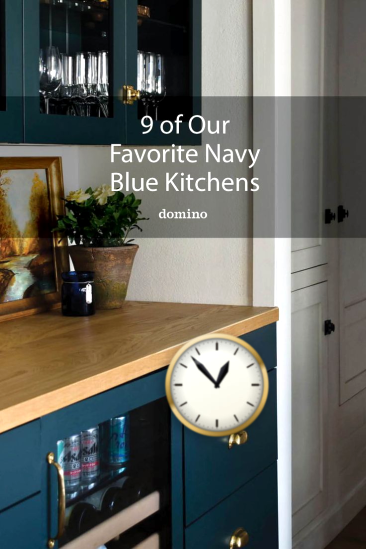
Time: {"hour": 12, "minute": 53}
